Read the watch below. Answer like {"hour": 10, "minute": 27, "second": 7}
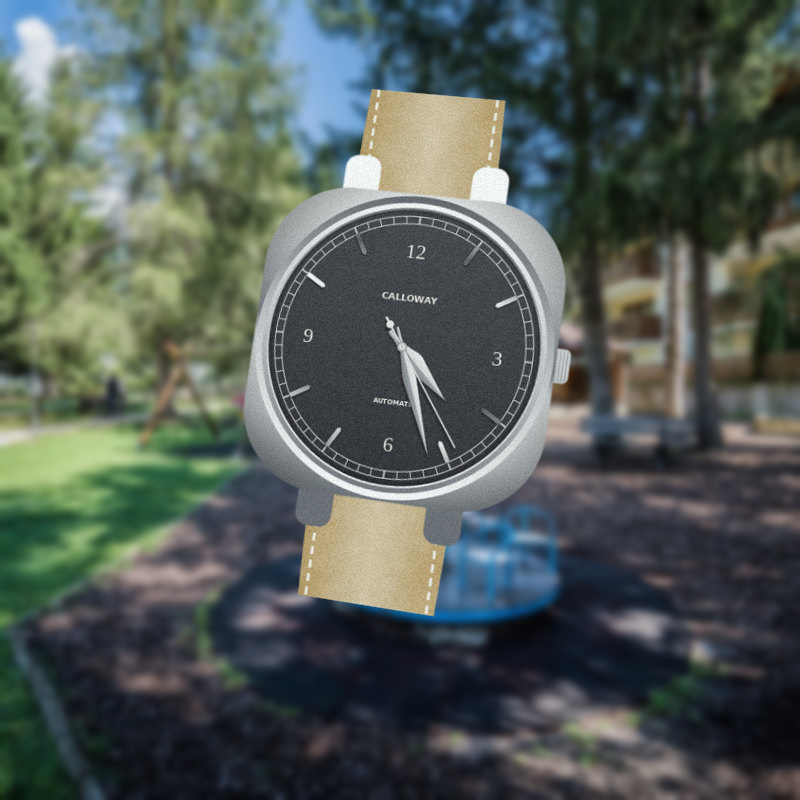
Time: {"hour": 4, "minute": 26, "second": 24}
